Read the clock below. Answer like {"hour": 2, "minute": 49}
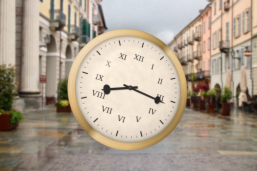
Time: {"hour": 8, "minute": 16}
